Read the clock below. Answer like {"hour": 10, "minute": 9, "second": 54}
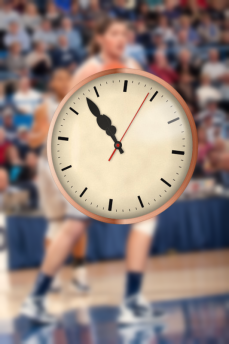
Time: {"hour": 10, "minute": 53, "second": 4}
